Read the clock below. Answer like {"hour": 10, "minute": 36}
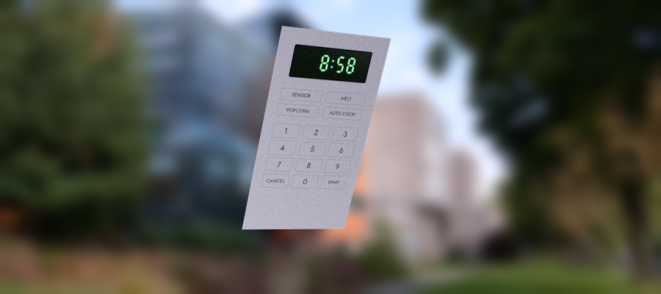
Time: {"hour": 8, "minute": 58}
